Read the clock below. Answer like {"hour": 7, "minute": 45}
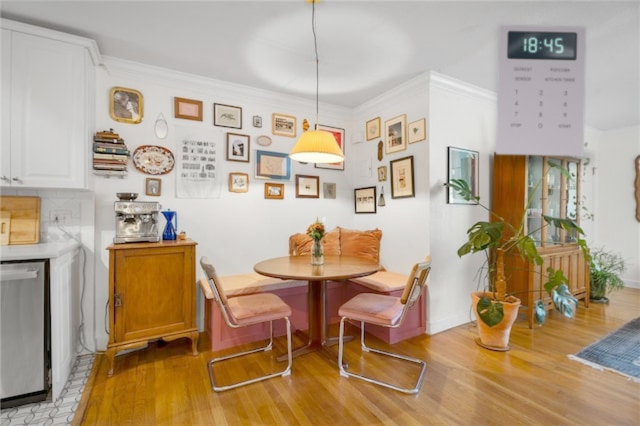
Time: {"hour": 18, "minute": 45}
